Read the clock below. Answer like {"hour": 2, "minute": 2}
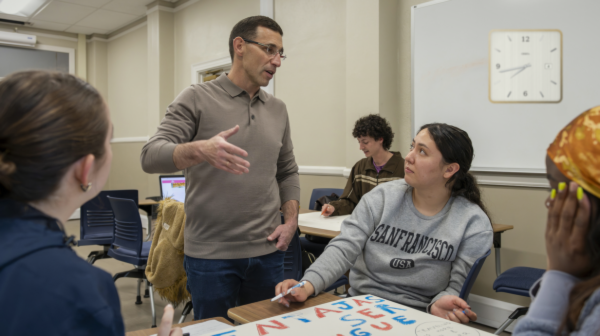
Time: {"hour": 7, "minute": 43}
